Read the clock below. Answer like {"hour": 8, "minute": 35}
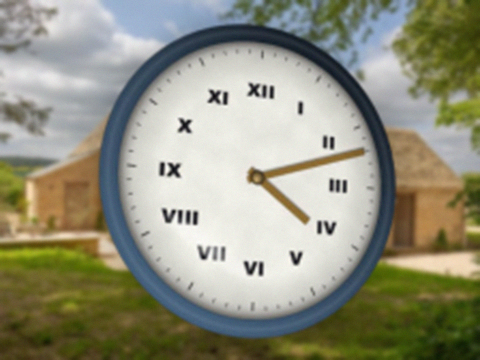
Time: {"hour": 4, "minute": 12}
